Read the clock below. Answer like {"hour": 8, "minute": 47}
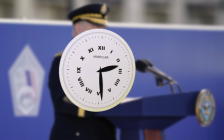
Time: {"hour": 2, "minute": 29}
